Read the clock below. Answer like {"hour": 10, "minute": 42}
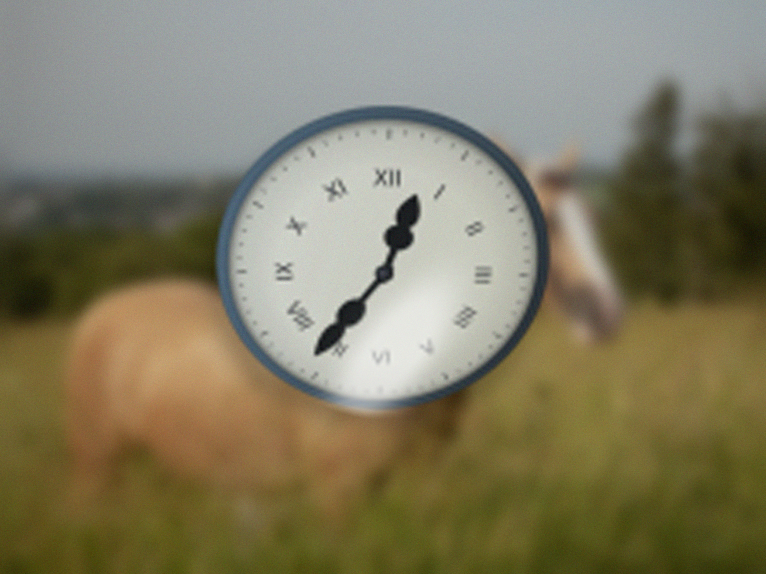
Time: {"hour": 12, "minute": 36}
